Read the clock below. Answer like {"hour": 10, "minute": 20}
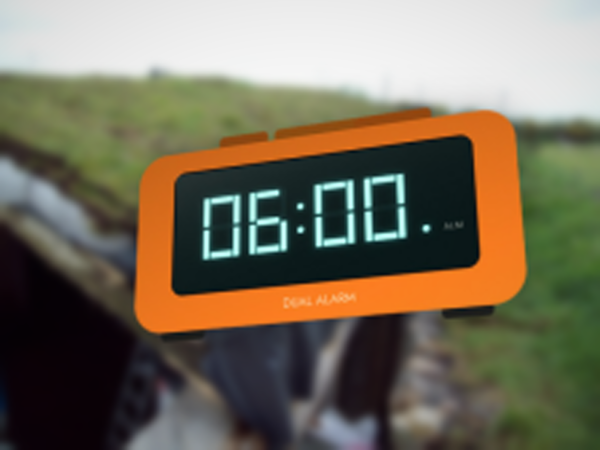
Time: {"hour": 6, "minute": 0}
